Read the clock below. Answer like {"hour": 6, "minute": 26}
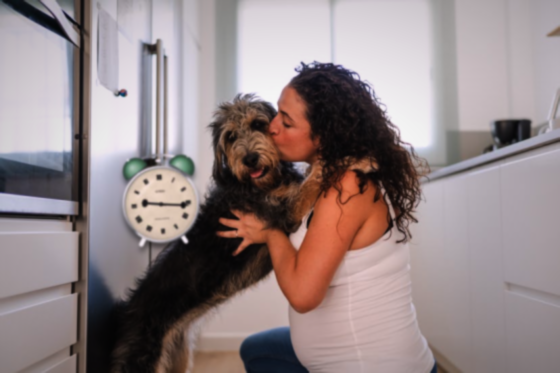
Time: {"hour": 9, "minute": 16}
